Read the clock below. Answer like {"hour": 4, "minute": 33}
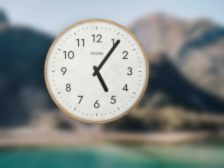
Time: {"hour": 5, "minute": 6}
